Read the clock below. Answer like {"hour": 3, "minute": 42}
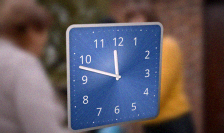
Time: {"hour": 11, "minute": 48}
